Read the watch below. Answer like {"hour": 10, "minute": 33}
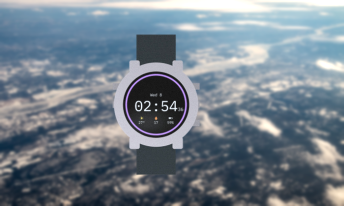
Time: {"hour": 2, "minute": 54}
